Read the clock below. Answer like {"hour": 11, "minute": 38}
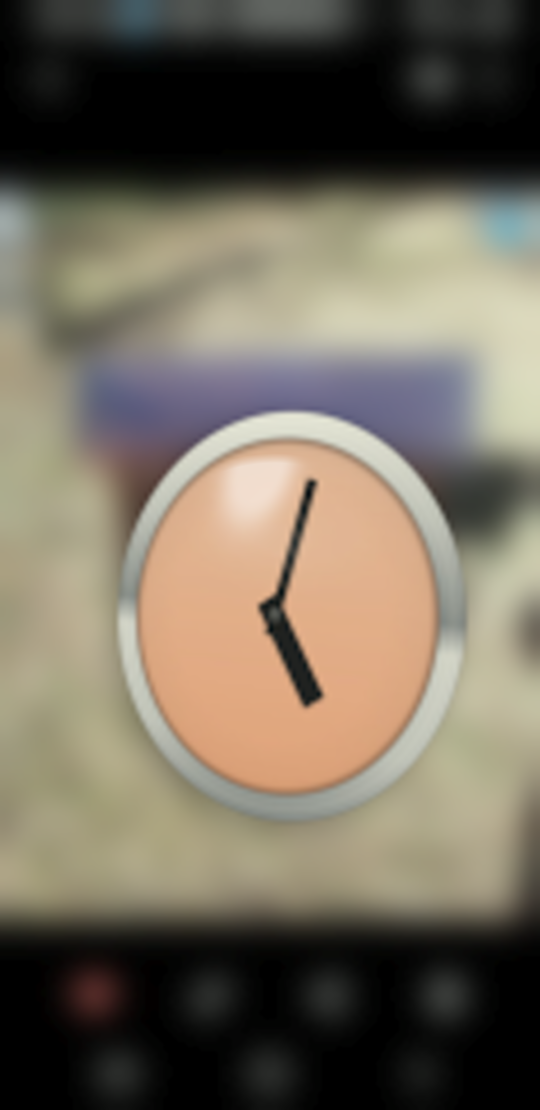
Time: {"hour": 5, "minute": 3}
